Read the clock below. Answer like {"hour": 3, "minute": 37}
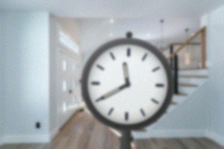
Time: {"hour": 11, "minute": 40}
